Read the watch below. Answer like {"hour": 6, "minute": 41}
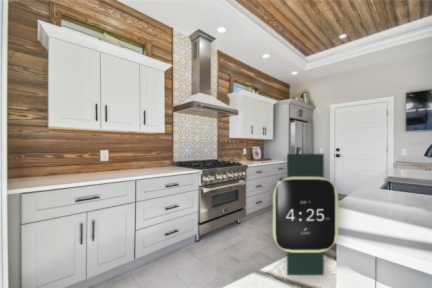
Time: {"hour": 4, "minute": 25}
